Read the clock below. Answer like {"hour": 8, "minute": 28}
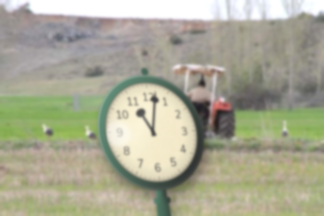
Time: {"hour": 11, "minute": 2}
